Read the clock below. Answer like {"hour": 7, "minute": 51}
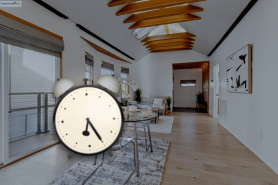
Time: {"hour": 6, "minute": 25}
